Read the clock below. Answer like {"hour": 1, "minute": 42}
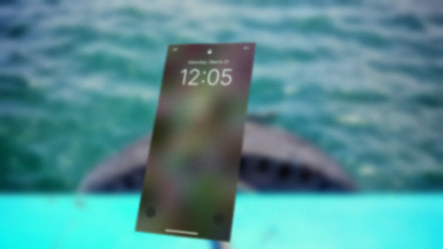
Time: {"hour": 12, "minute": 5}
